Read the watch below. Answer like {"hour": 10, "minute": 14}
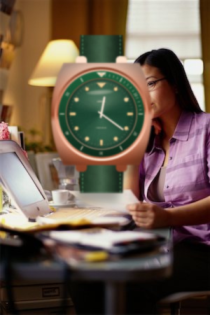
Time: {"hour": 12, "minute": 21}
